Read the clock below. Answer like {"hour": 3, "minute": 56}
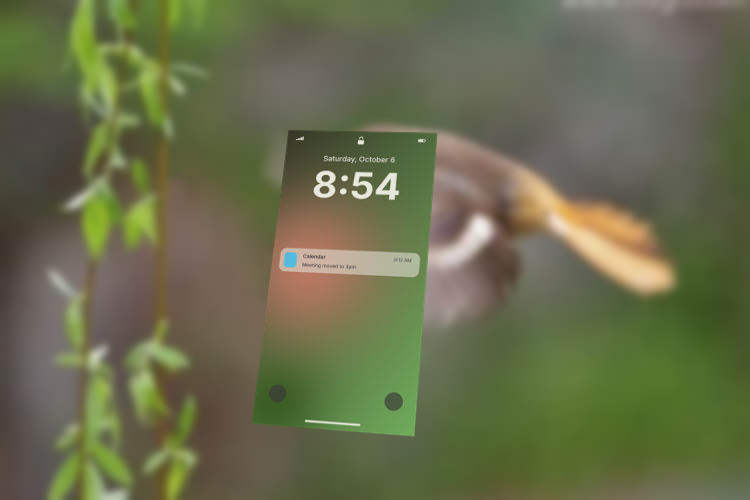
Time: {"hour": 8, "minute": 54}
